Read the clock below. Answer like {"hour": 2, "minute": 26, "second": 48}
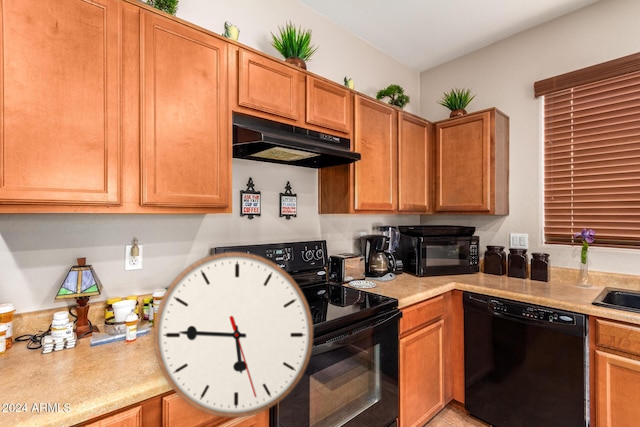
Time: {"hour": 5, "minute": 45, "second": 27}
